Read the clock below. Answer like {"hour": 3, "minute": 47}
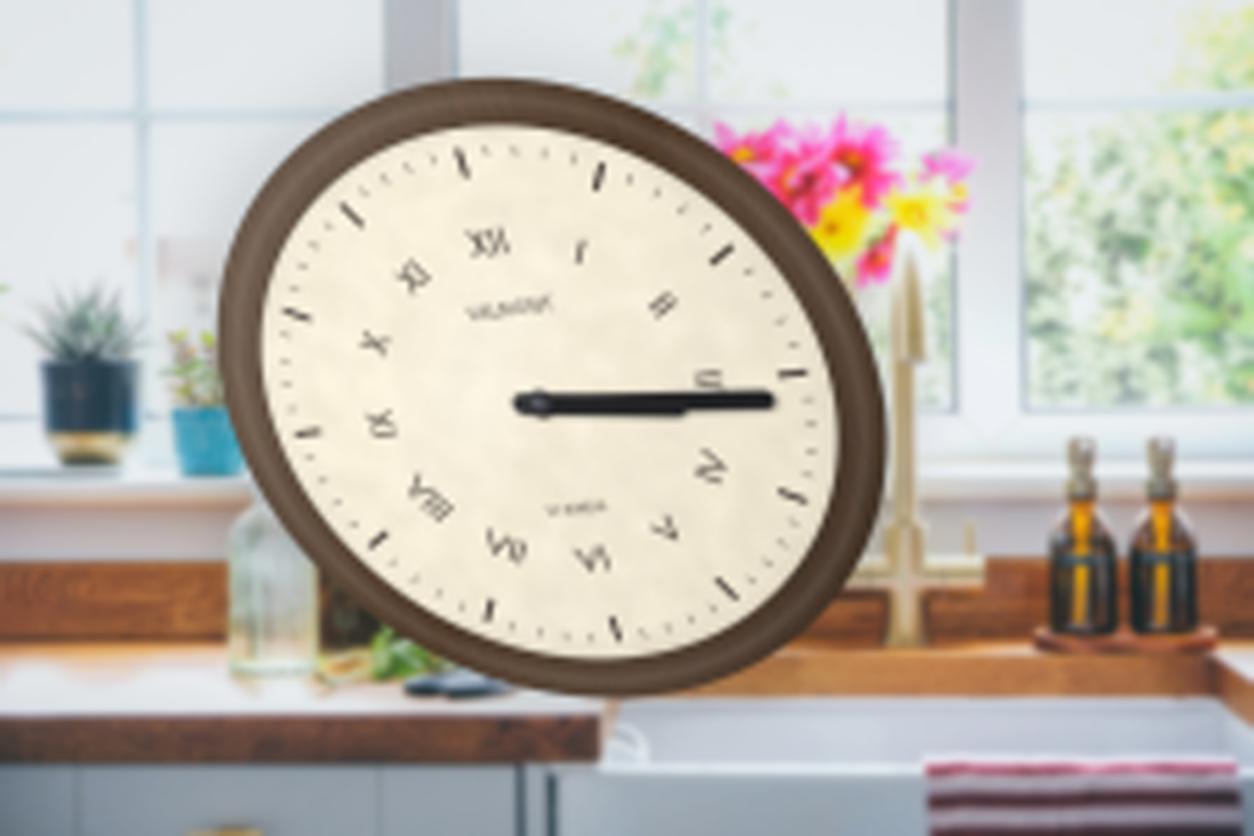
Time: {"hour": 3, "minute": 16}
